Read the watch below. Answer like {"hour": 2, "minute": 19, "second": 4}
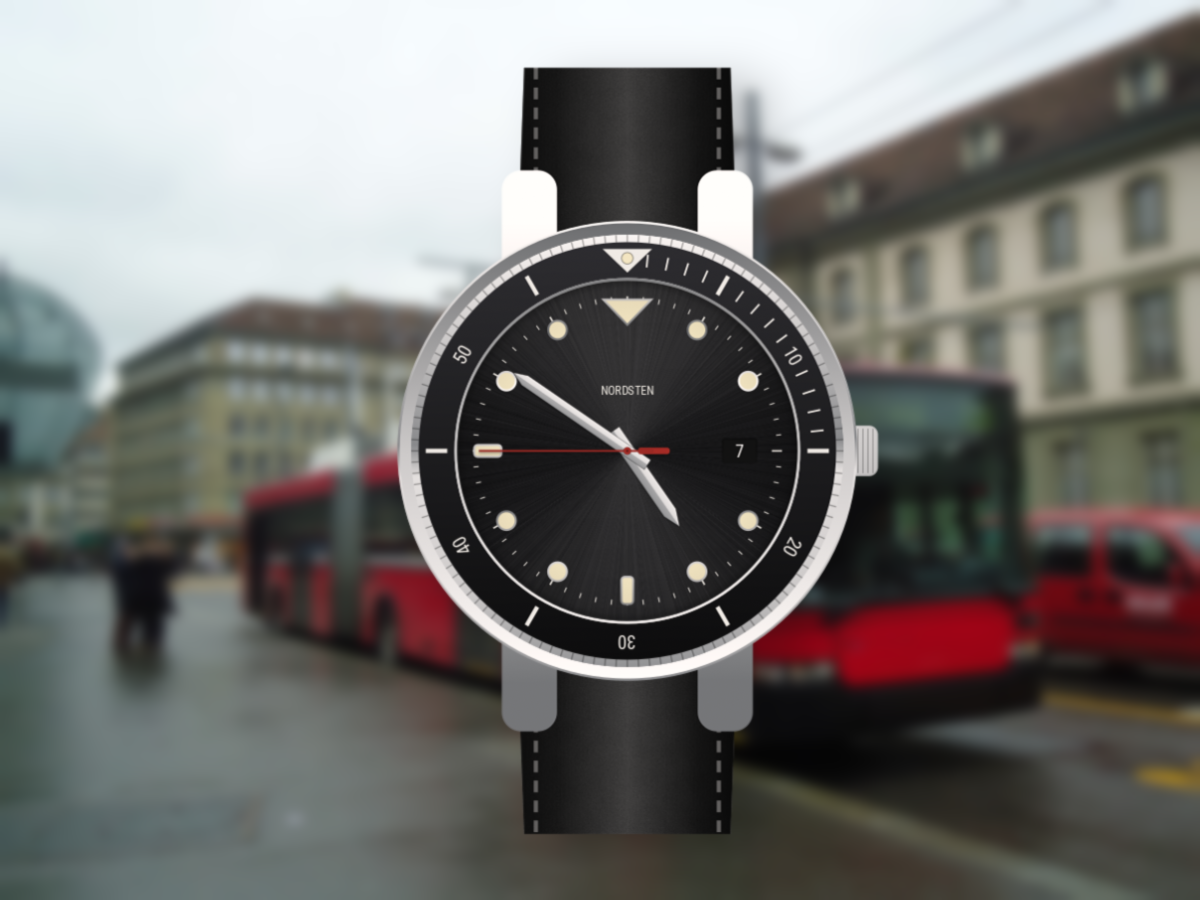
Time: {"hour": 4, "minute": 50, "second": 45}
